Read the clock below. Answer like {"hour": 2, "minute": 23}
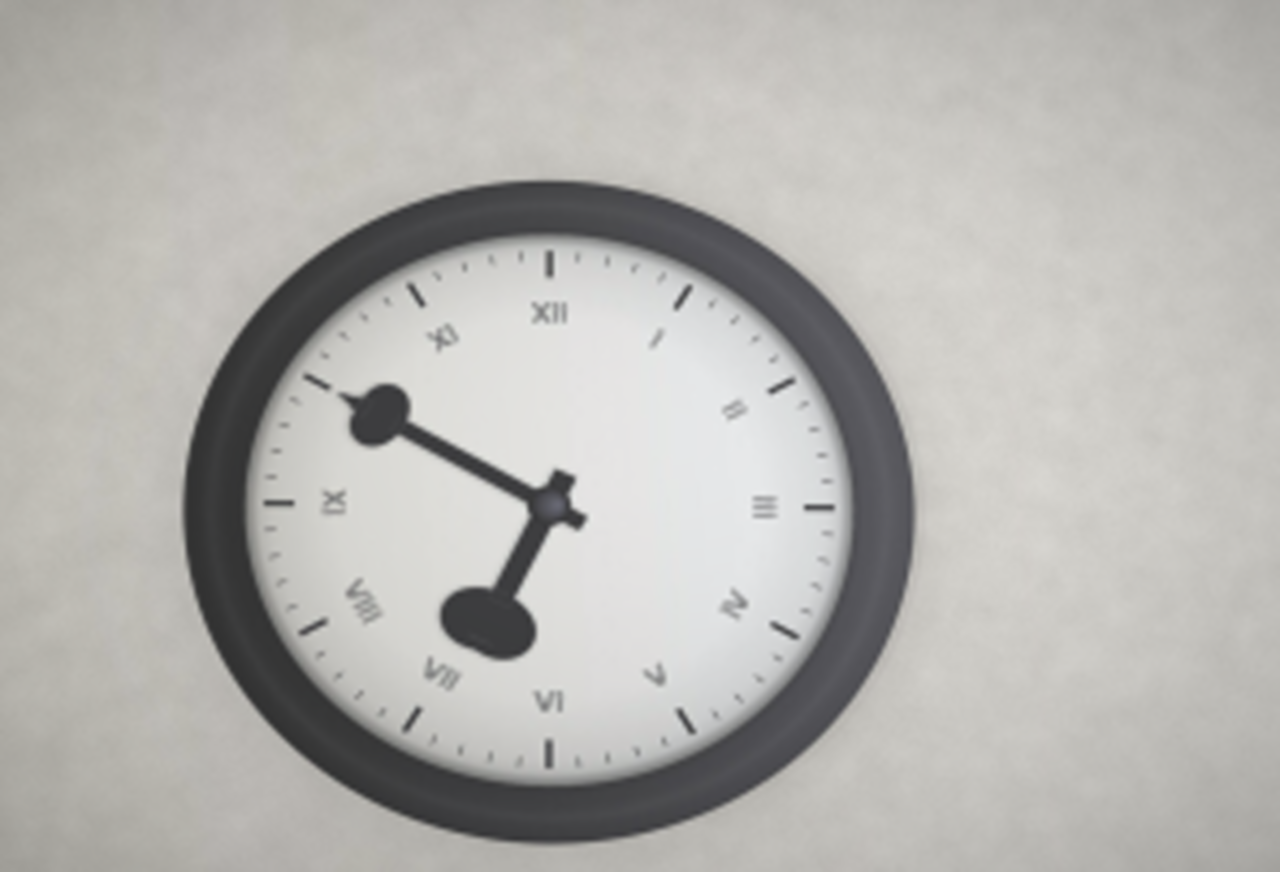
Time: {"hour": 6, "minute": 50}
